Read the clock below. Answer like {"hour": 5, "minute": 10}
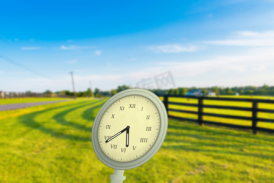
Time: {"hour": 5, "minute": 39}
